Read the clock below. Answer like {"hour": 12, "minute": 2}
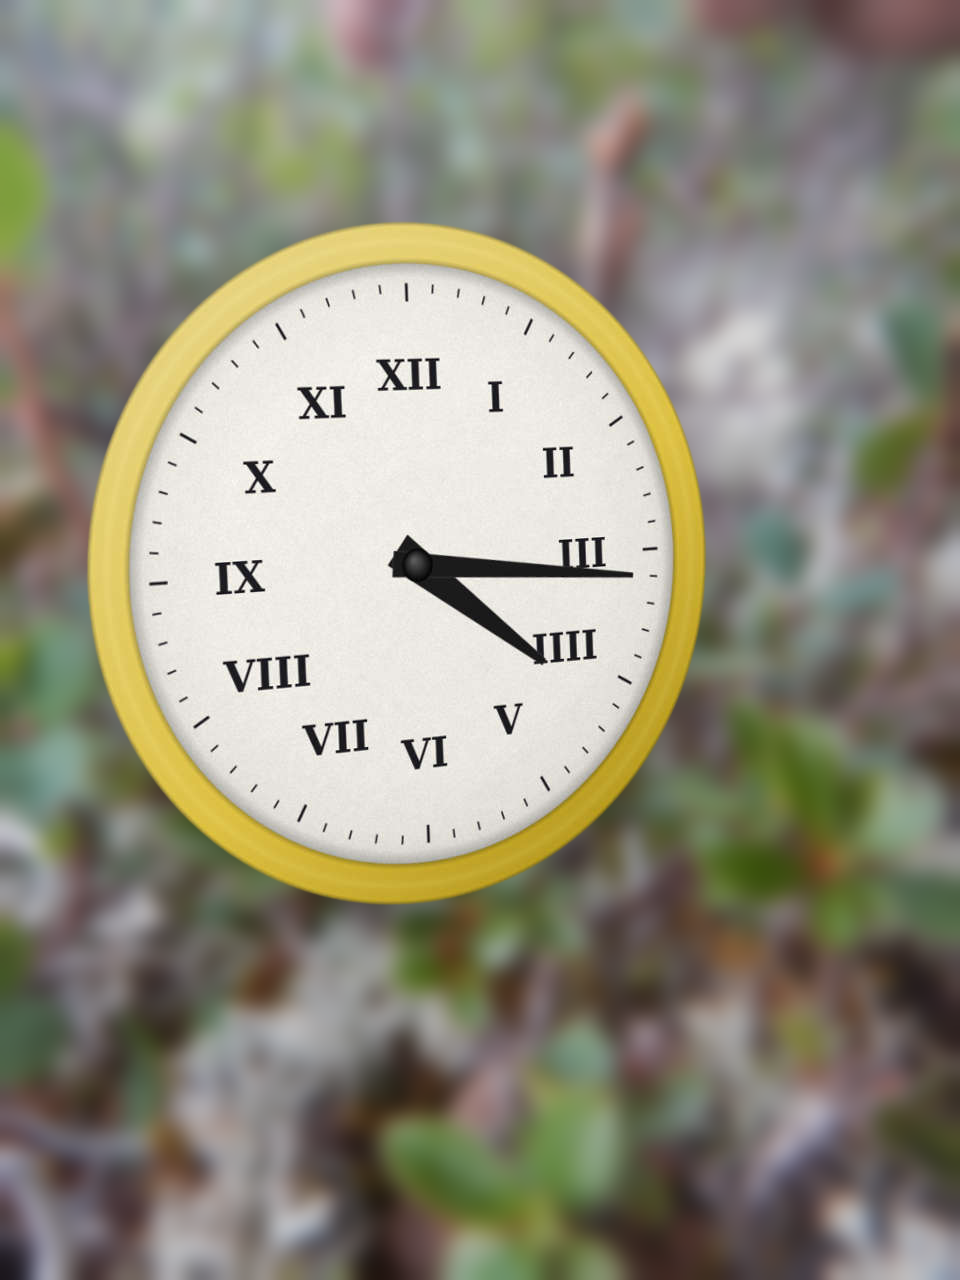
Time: {"hour": 4, "minute": 16}
